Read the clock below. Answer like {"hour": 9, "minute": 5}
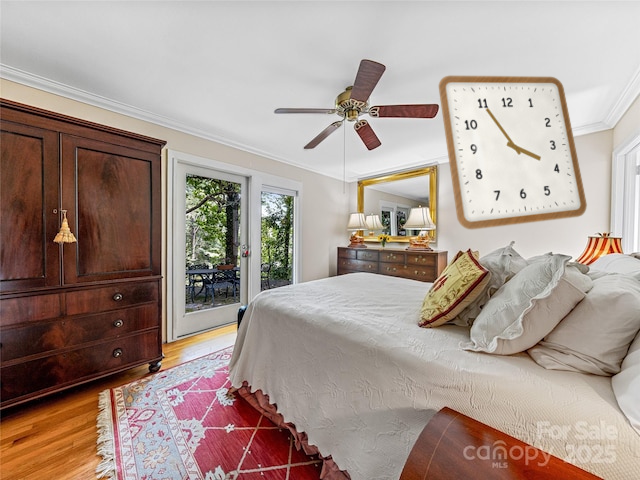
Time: {"hour": 3, "minute": 55}
